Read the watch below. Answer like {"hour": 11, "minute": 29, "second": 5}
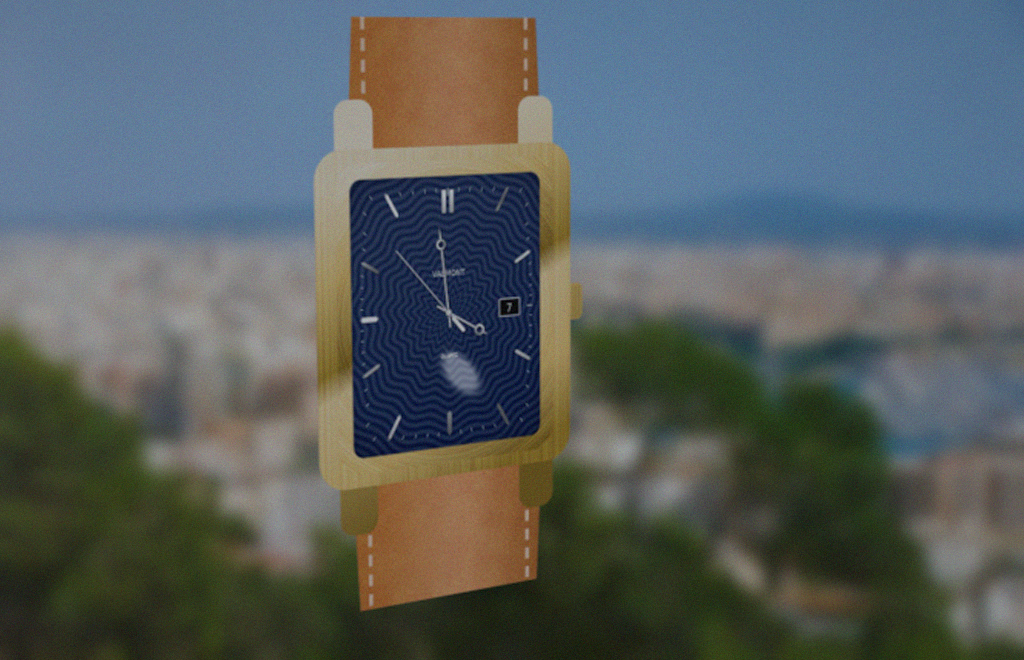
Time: {"hour": 3, "minute": 58, "second": 53}
